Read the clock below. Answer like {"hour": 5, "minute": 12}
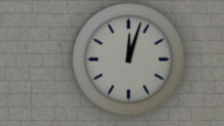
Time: {"hour": 12, "minute": 3}
